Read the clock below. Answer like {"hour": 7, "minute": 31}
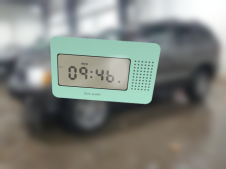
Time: {"hour": 9, "minute": 46}
